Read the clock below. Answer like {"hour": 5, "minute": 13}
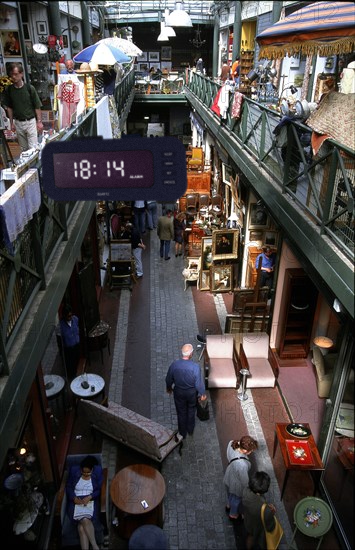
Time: {"hour": 18, "minute": 14}
